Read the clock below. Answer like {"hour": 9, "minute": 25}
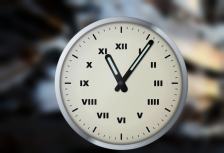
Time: {"hour": 11, "minute": 6}
